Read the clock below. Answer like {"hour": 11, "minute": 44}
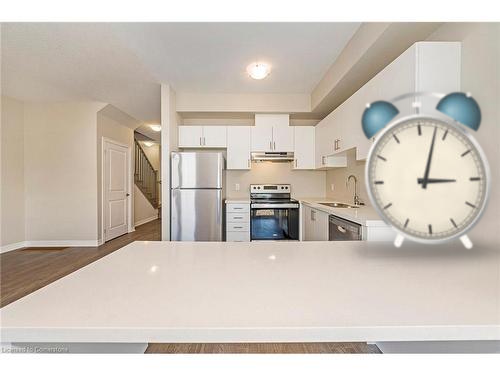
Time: {"hour": 3, "minute": 3}
